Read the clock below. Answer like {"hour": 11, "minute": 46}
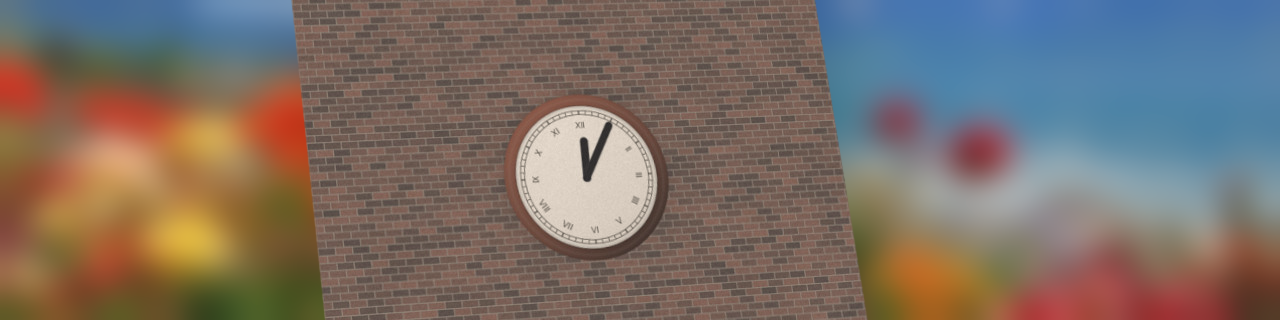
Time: {"hour": 12, "minute": 5}
